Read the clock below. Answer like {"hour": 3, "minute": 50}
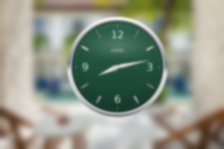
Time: {"hour": 8, "minute": 13}
